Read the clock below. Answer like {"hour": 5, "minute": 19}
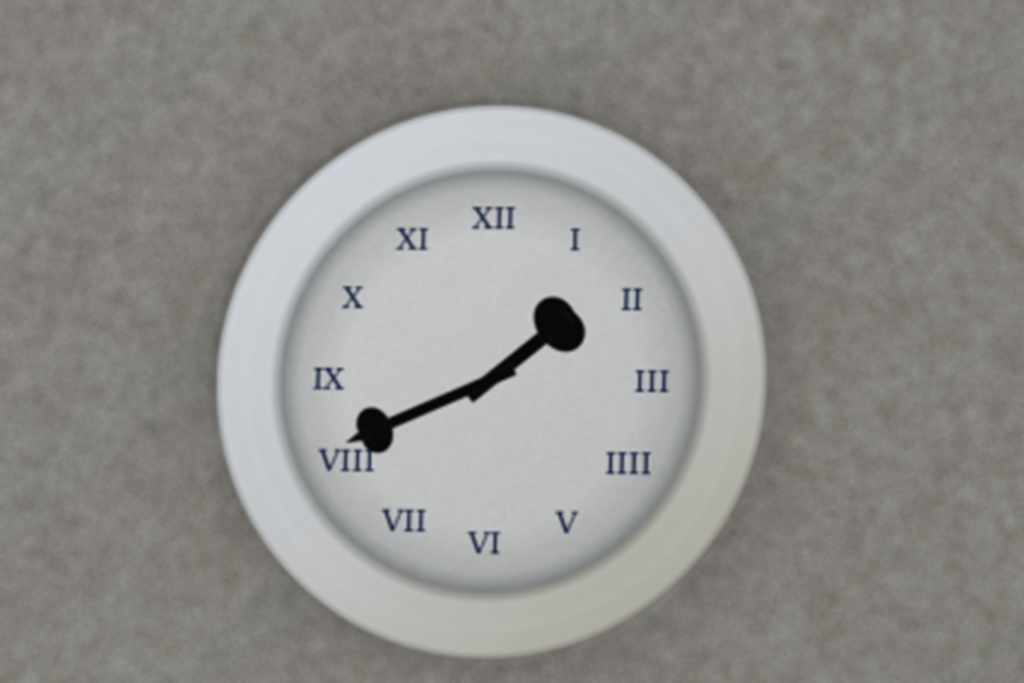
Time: {"hour": 1, "minute": 41}
